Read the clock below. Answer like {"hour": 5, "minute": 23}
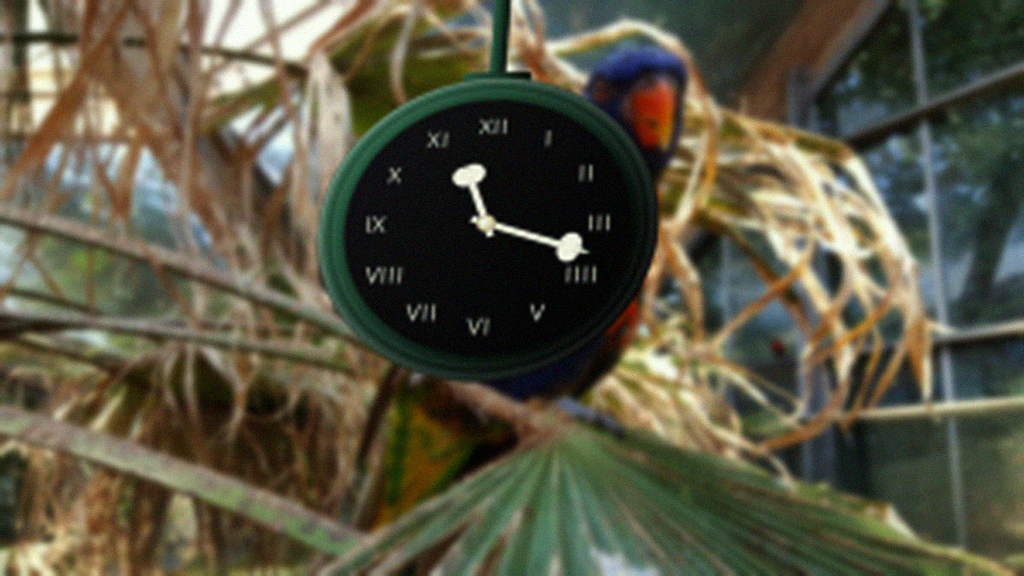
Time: {"hour": 11, "minute": 18}
